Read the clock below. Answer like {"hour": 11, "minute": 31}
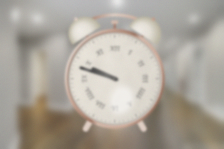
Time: {"hour": 9, "minute": 48}
